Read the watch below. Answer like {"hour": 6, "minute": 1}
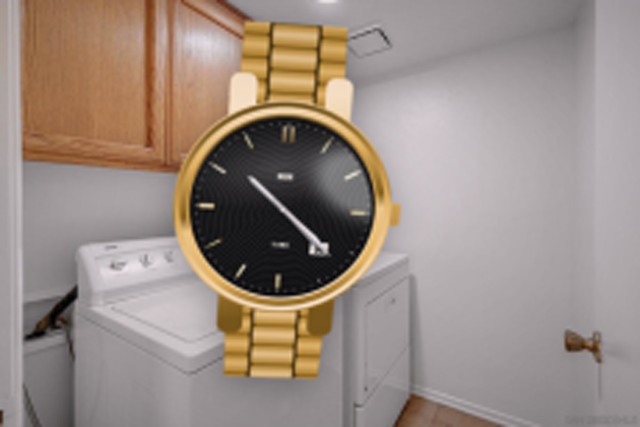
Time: {"hour": 10, "minute": 22}
